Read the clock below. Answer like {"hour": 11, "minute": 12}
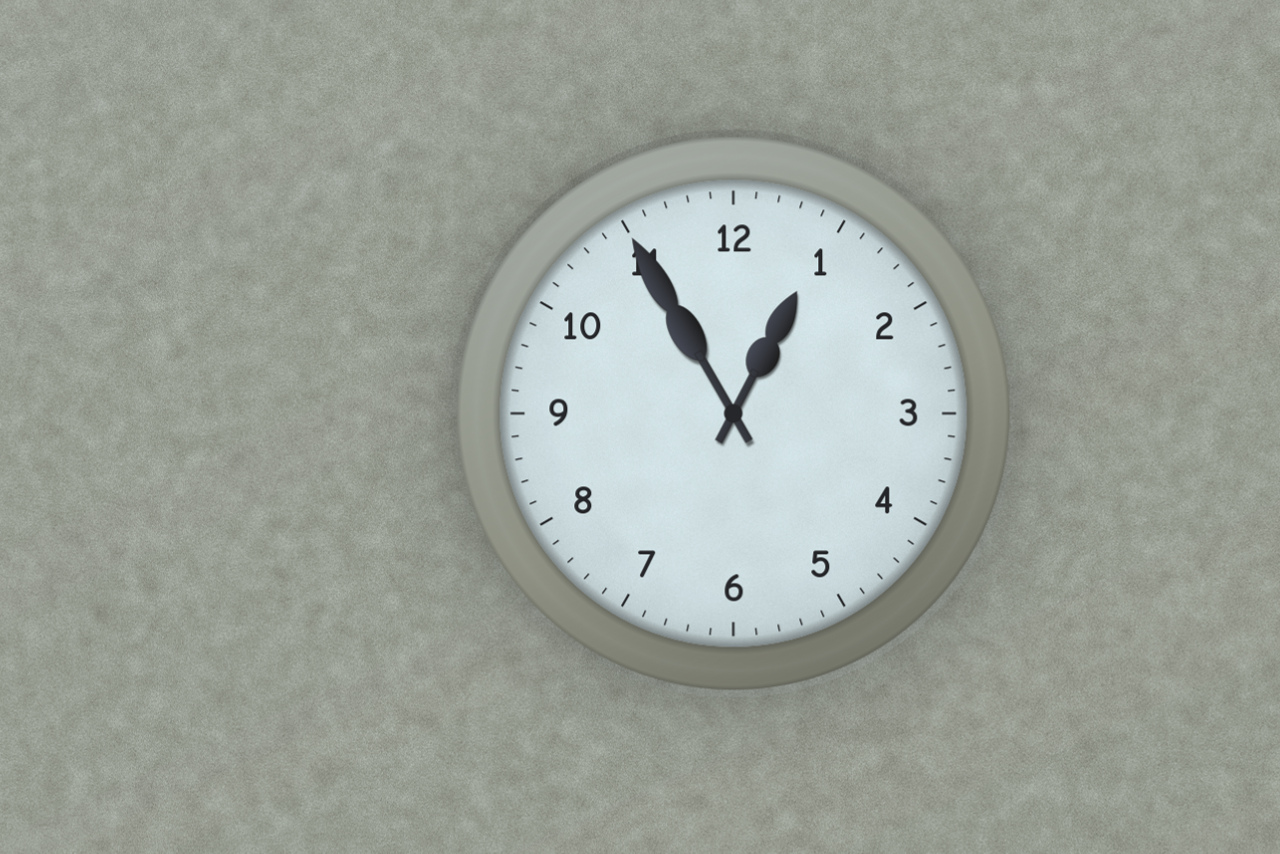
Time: {"hour": 12, "minute": 55}
